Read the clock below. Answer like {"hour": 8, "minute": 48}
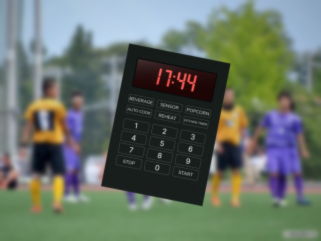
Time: {"hour": 17, "minute": 44}
